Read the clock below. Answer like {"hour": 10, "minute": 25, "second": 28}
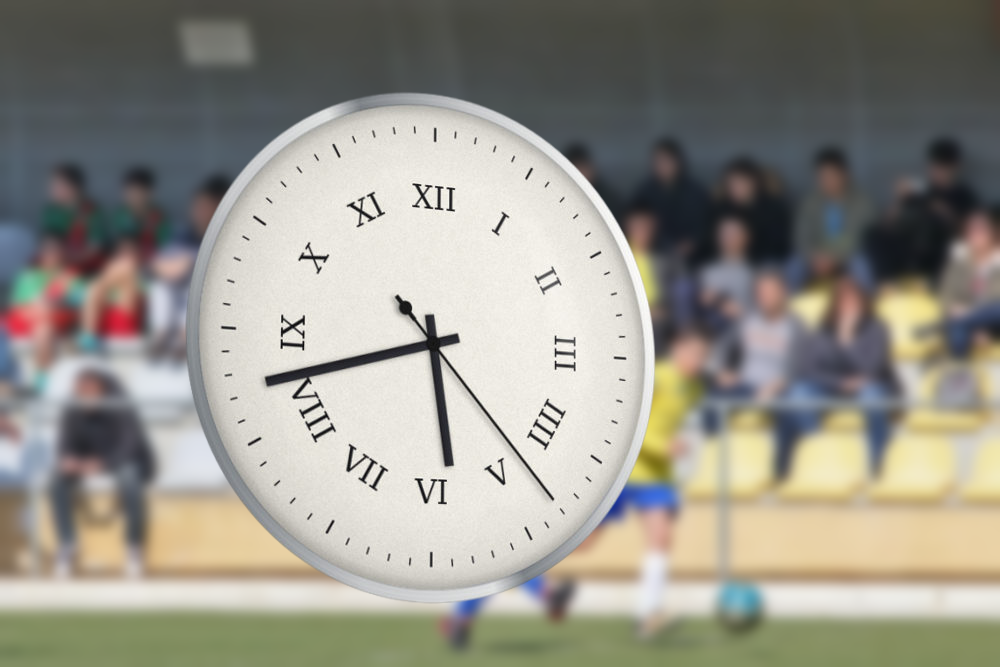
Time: {"hour": 5, "minute": 42, "second": 23}
